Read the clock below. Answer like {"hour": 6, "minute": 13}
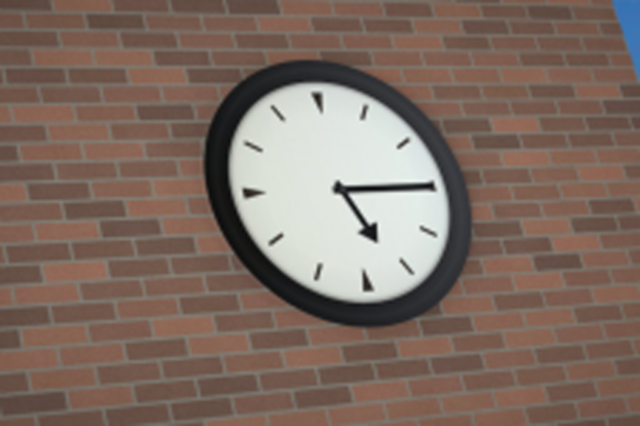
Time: {"hour": 5, "minute": 15}
